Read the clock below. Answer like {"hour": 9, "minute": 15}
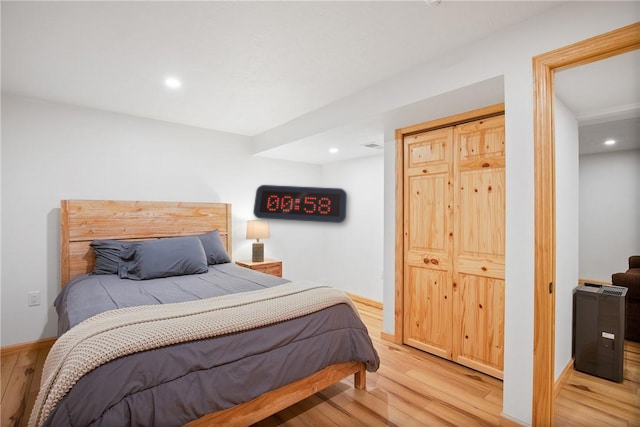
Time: {"hour": 0, "minute": 58}
